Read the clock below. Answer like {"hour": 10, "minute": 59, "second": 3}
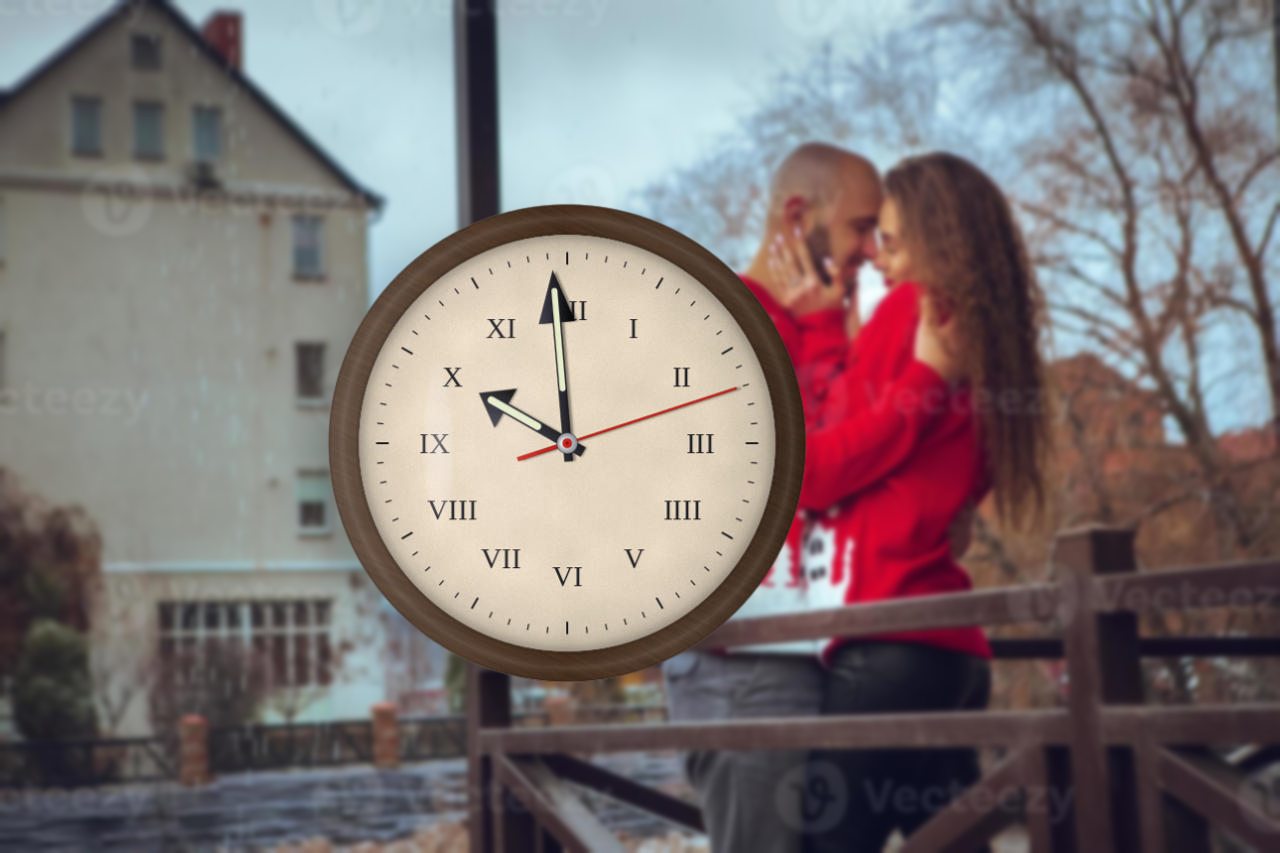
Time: {"hour": 9, "minute": 59, "second": 12}
